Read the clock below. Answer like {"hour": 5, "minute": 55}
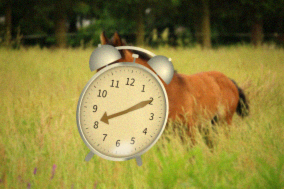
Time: {"hour": 8, "minute": 10}
